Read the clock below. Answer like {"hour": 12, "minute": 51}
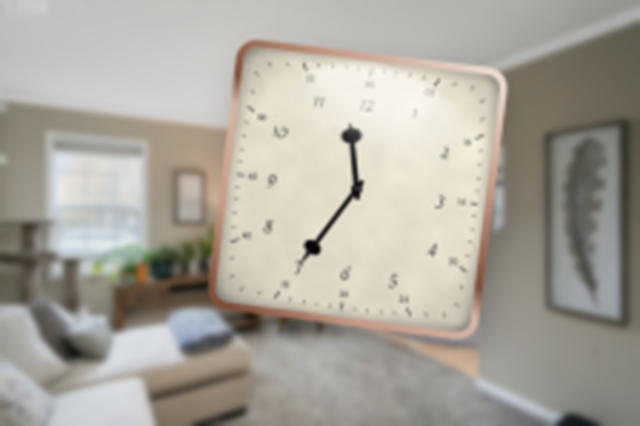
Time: {"hour": 11, "minute": 35}
